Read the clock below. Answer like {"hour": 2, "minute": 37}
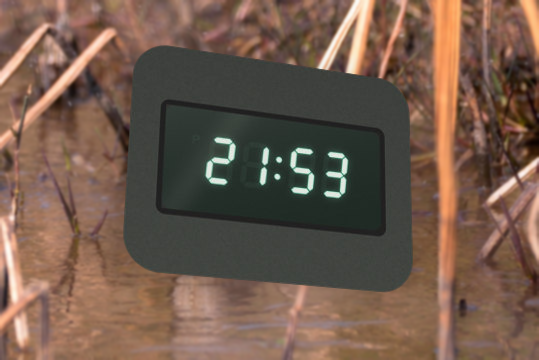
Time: {"hour": 21, "minute": 53}
